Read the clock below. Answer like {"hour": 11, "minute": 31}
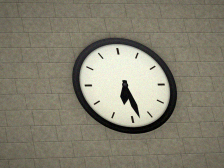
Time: {"hour": 6, "minute": 28}
